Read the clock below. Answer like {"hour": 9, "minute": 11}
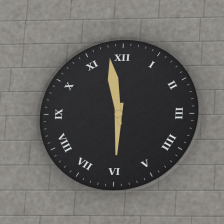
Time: {"hour": 5, "minute": 58}
